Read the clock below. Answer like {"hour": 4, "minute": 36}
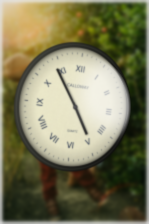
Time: {"hour": 4, "minute": 54}
